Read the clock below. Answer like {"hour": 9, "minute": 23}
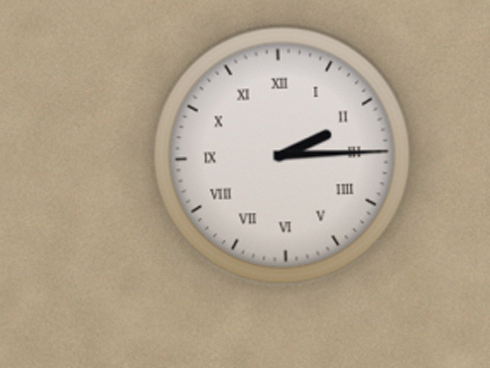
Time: {"hour": 2, "minute": 15}
